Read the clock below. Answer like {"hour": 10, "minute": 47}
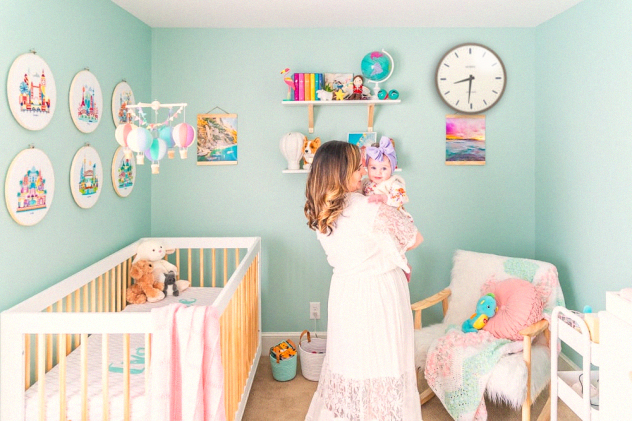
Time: {"hour": 8, "minute": 31}
